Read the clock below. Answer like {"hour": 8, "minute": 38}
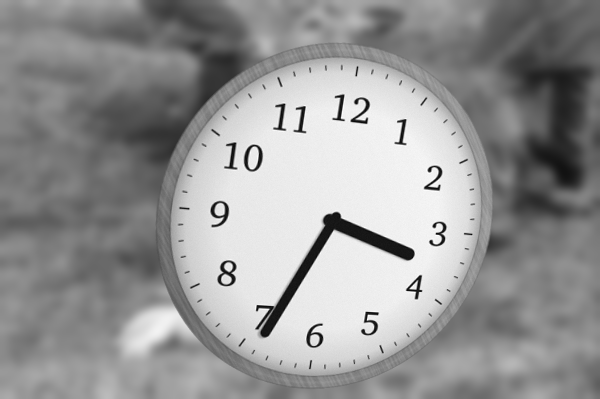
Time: {"hour": 3, "minute": 34}
